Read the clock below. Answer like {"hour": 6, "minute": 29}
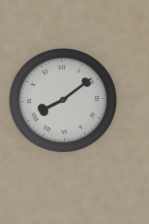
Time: {"hour": 8, "minute": 9}
